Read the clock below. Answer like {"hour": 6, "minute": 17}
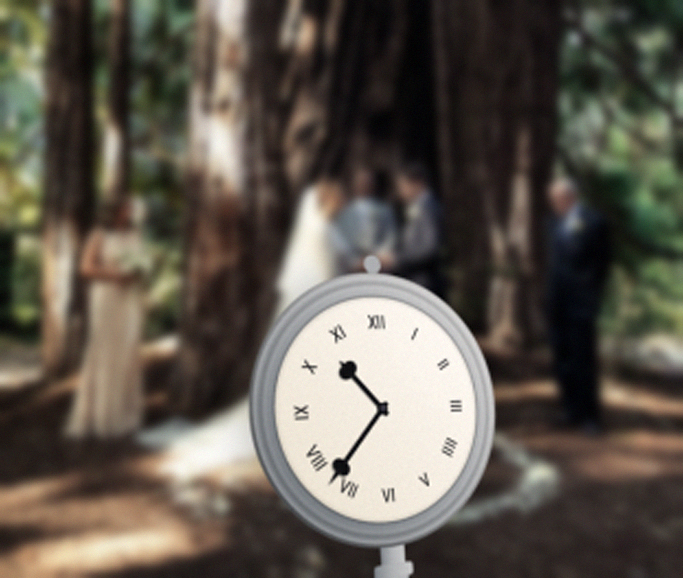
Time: {"hour": 10, "minute": 37}
